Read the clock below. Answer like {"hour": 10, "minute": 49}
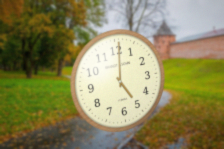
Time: {"hour": 5, "minute": 1}
